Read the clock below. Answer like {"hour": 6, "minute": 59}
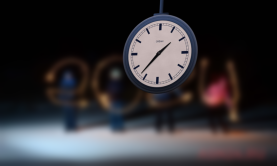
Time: {"hour": 1, "minute": 37}
